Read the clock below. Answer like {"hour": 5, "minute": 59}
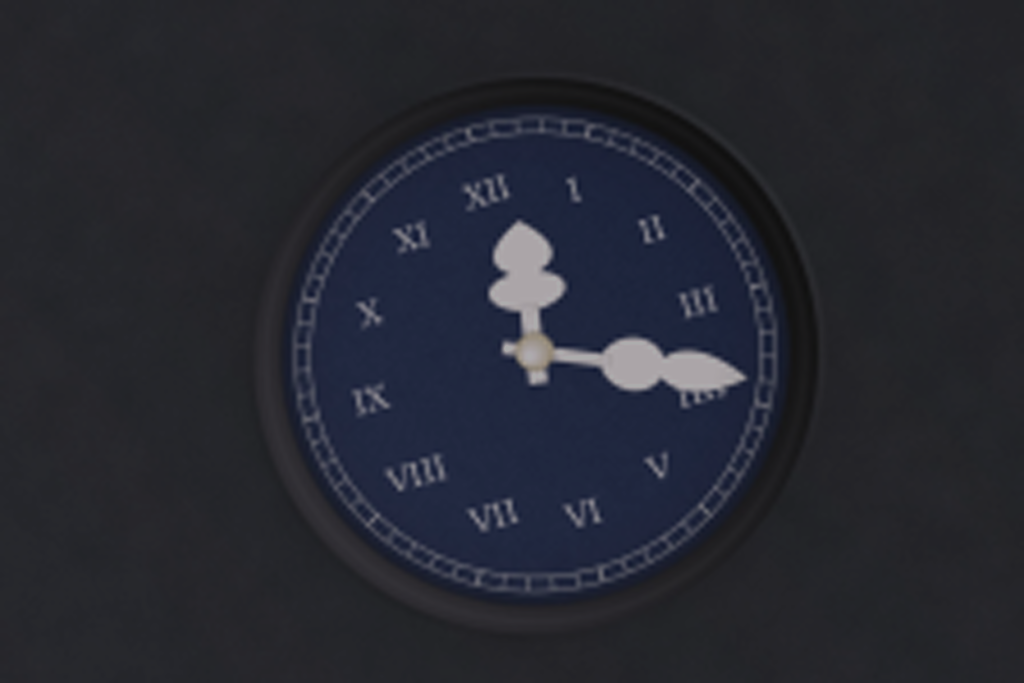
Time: {"hour": 12, "minute": 19}
